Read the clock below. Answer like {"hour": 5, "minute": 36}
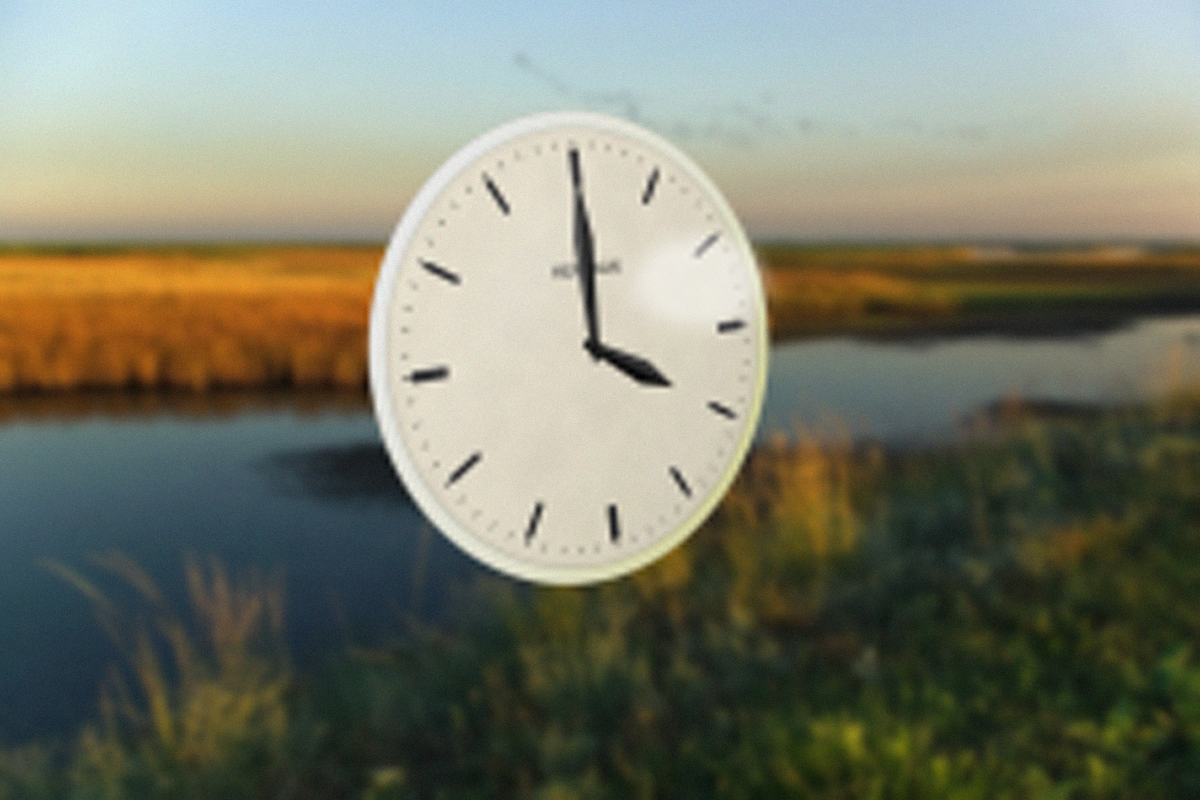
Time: {"hour": 4, "minute": 0}
